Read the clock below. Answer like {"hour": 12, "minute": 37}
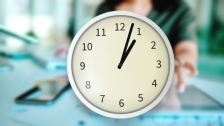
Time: {"hour": 1, "minute": 3}
